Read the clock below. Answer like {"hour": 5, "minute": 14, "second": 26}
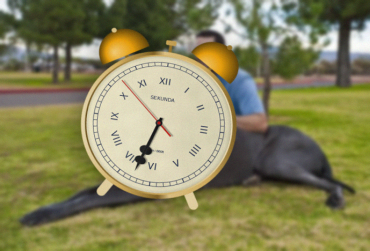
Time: {"hour": 6, "minute": 32, "second": 52}
